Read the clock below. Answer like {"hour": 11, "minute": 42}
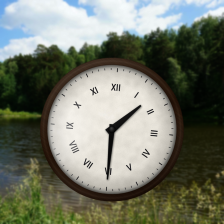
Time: {"hour": 1, "minute": 30}
